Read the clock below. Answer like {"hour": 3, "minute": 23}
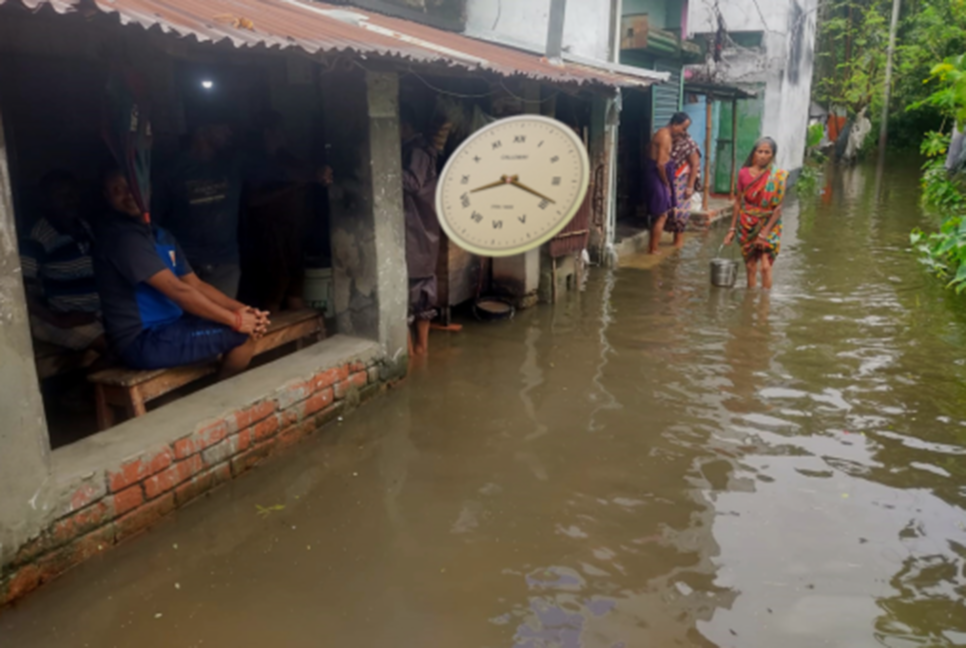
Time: {"hour": 8, "minute": 19}
